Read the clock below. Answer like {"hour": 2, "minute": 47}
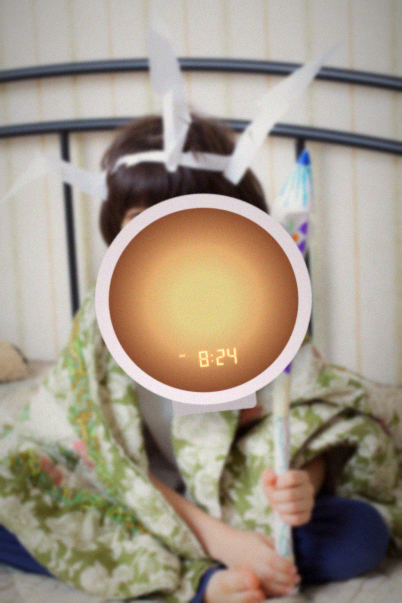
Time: {"hour": 8, "minute": 24}
